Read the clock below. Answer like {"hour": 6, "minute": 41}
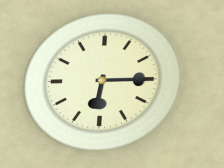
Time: {"hour": 6, "minute": 15}
